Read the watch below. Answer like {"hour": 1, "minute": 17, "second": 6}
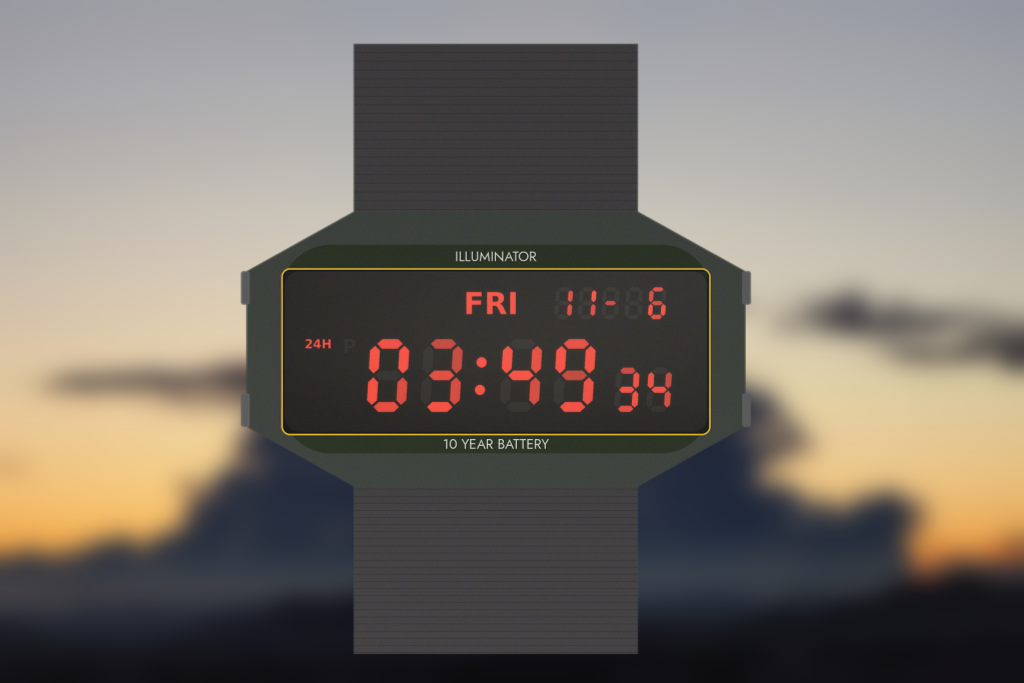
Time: {"hour": 3, "minute": 49, "second": 34}
